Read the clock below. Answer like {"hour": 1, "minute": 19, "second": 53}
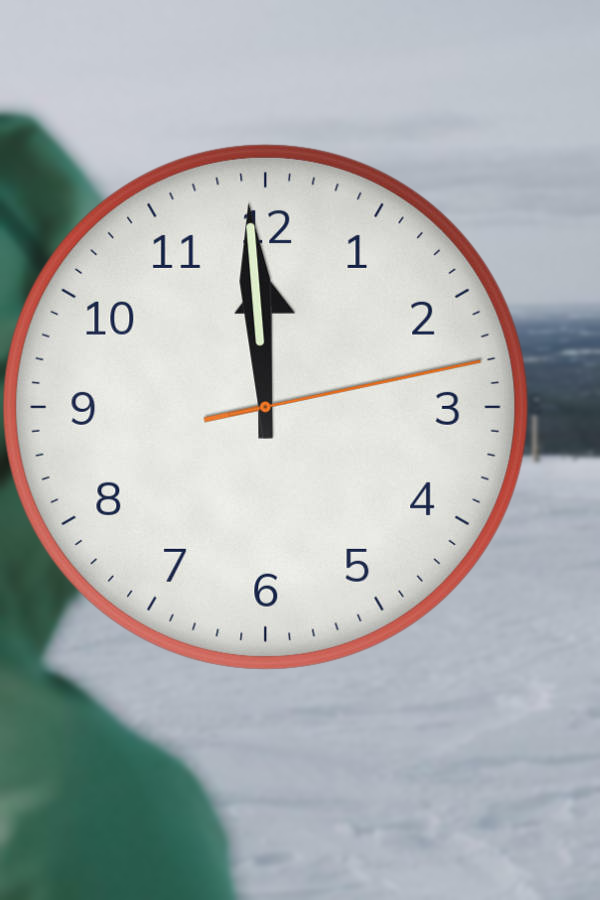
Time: {"hour": 11, "minute": 59, "second": 13}
